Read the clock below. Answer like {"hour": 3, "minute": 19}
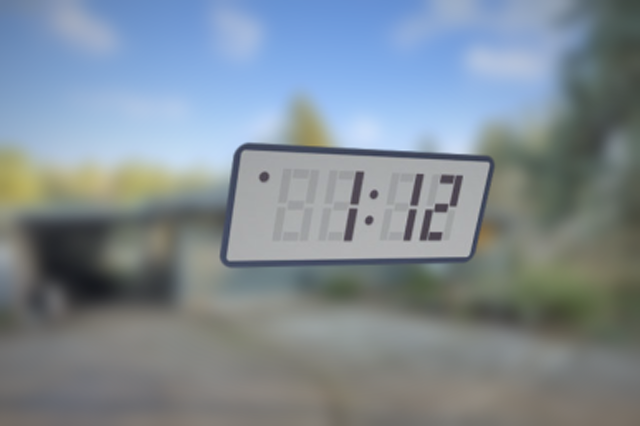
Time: {"hour": 1, "minute": 12}
